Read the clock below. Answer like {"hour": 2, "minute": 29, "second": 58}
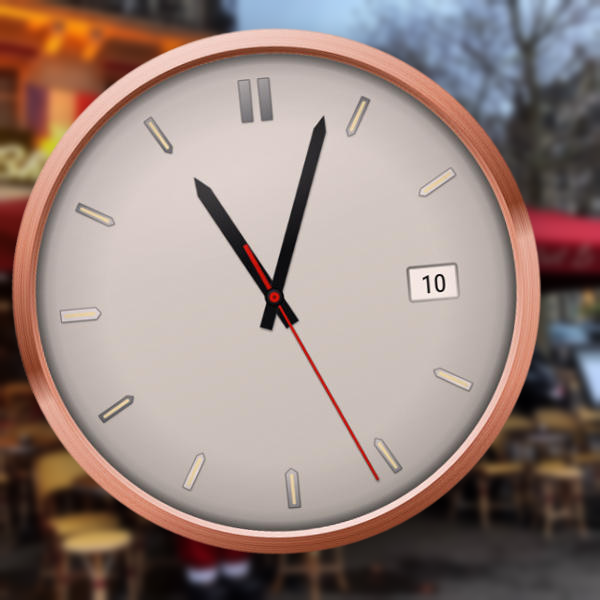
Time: {"hour": 11, "minute": 3, "second": 26}
